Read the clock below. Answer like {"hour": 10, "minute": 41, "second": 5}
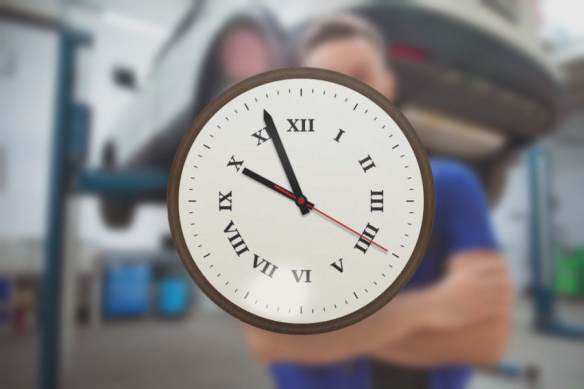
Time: {"hour": 9, "minute": 56, "second": 20}
